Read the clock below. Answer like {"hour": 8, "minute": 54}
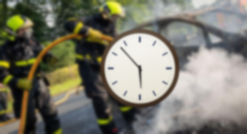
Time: {"hour": 5, "minute": 53}
